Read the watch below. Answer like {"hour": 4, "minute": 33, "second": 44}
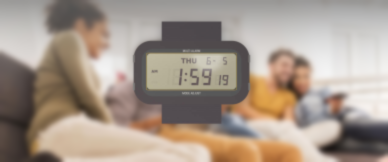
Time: {"hour": 1, "minute": 59, "second": 19}
